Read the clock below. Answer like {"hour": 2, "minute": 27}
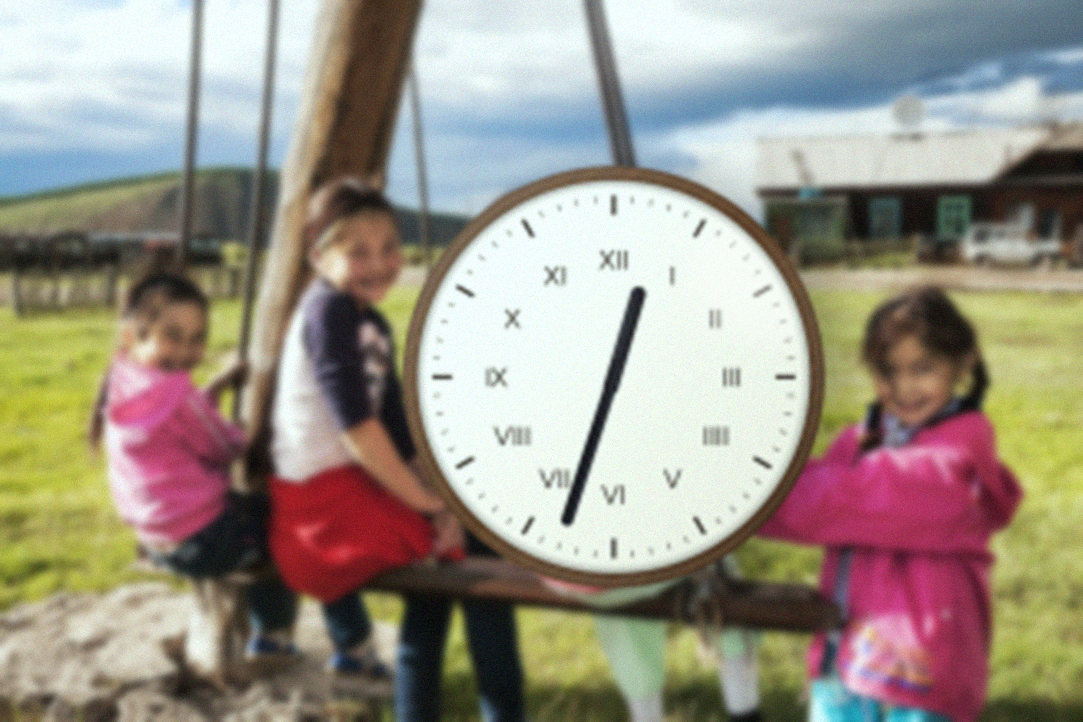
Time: {"hour": 12, "minute": 33}
